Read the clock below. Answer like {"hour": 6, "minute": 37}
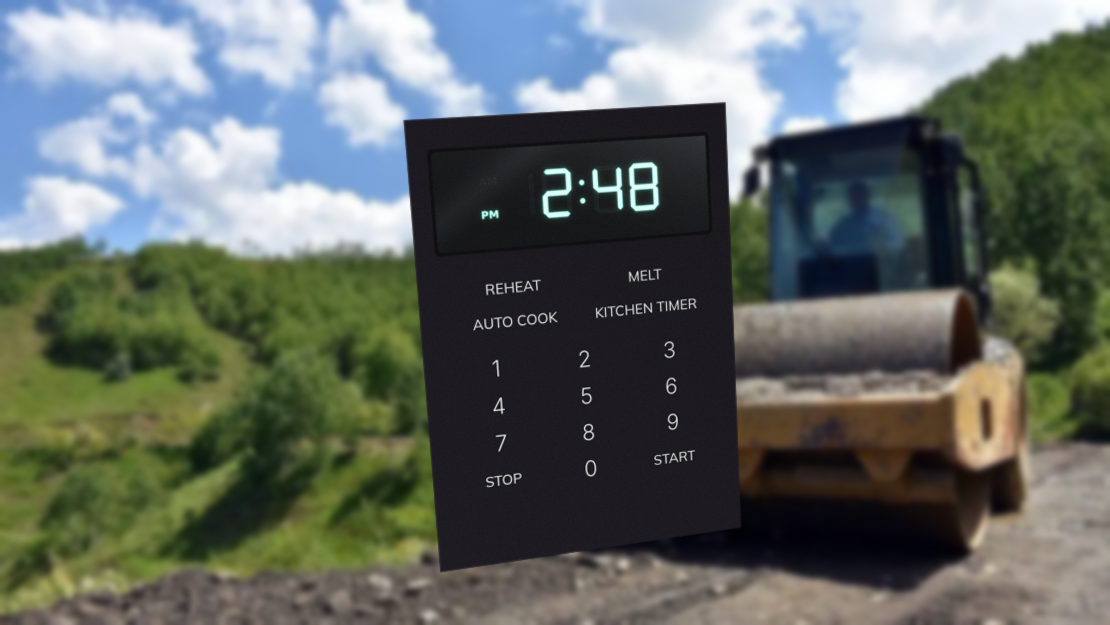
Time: {"hour": 2, "minute": 48}
